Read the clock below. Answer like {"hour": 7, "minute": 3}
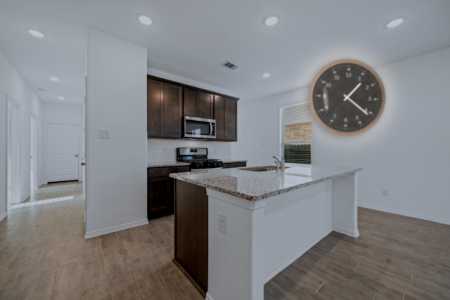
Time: {"hour": 1, "minute": 21}
